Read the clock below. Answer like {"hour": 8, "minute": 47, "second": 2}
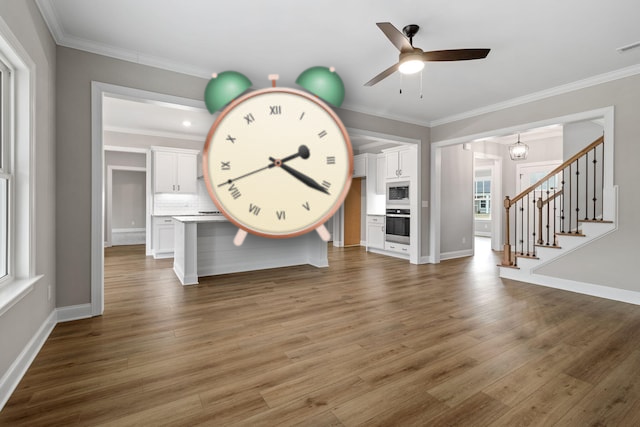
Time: {"hour": 2, "minute": 20, "second": 42}
